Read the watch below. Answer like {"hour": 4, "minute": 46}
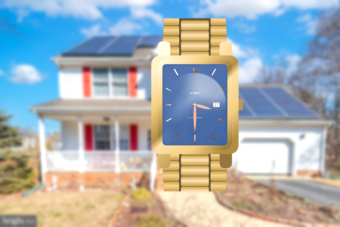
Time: {"hour": 3, "minute": 30}
